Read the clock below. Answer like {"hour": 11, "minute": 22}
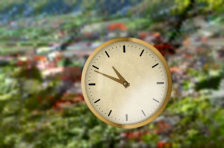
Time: {"hour": 10, "minute": 49}
